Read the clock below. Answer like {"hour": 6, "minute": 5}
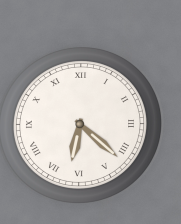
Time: {"hour": 6, "minute": 22}
